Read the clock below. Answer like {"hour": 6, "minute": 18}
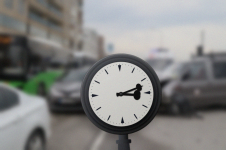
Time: {"hour": 3, "minute": 12}
